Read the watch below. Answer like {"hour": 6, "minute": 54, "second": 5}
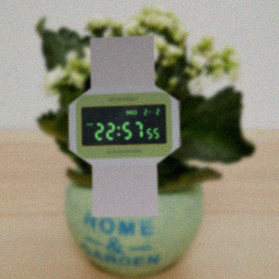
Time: {"hour": 22, "minute": 57, "second": 55}
